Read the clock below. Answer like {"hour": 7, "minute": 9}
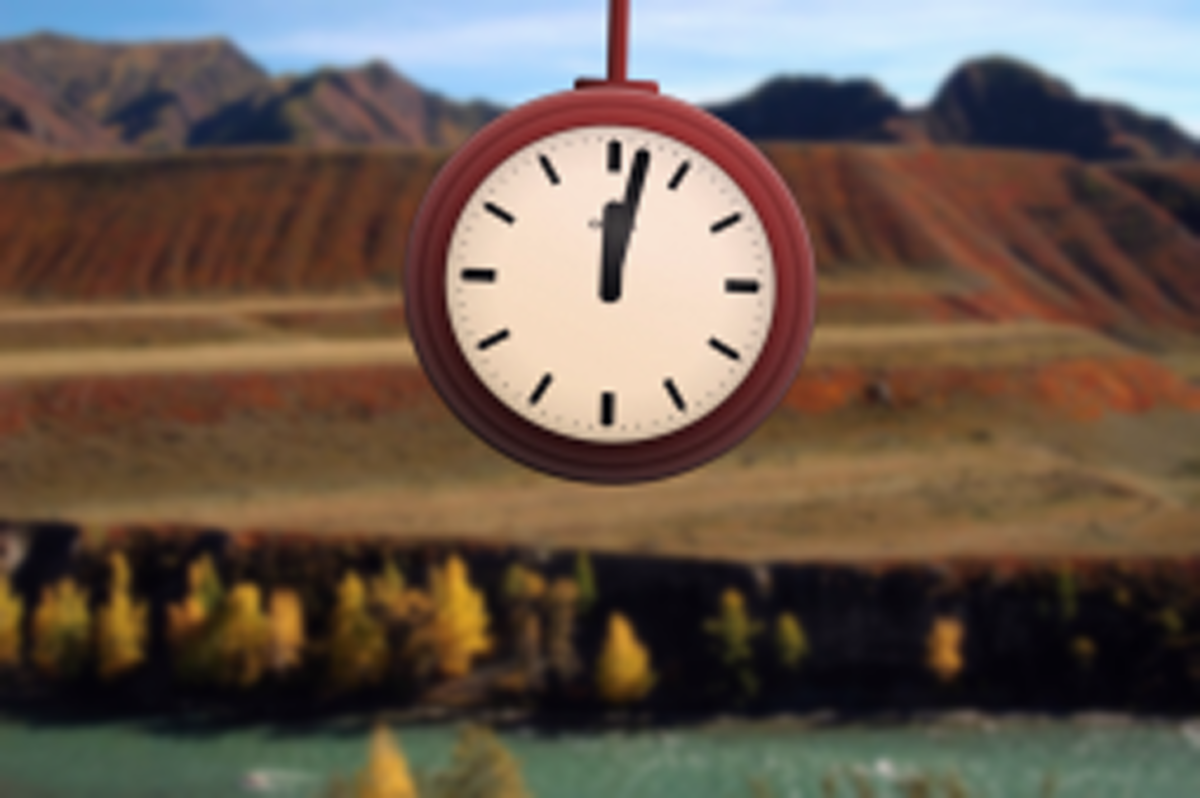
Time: {"hour": 12, "minute": 2}
